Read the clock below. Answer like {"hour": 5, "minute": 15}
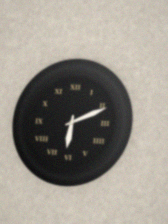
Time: {"hour": 6, "minute": 11}
